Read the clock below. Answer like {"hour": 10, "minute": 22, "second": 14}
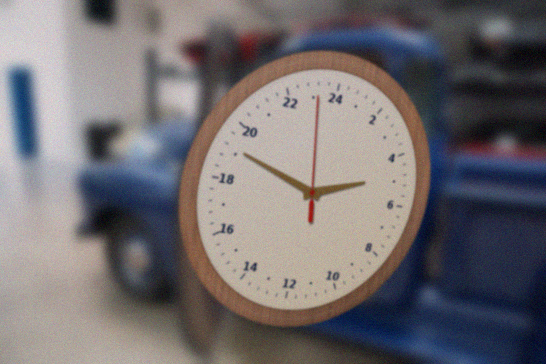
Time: {"hour": 4, "minute": 47, "second": 58}
